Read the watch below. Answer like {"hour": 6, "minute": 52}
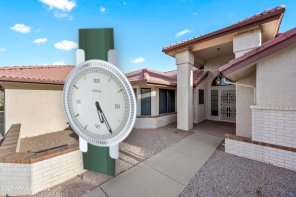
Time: {"hour": 5, "minute": 25}
